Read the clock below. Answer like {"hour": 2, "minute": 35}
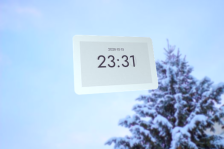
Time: {"hour": 23, "minute": 31}
